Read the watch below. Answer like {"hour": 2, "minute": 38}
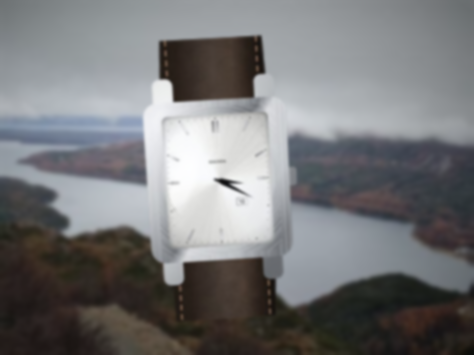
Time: {"hour": 3, "minute": 20}
